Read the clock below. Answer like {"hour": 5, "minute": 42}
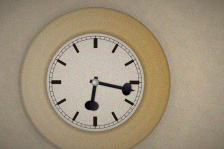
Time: {"hour": 6, "minute": 17}
